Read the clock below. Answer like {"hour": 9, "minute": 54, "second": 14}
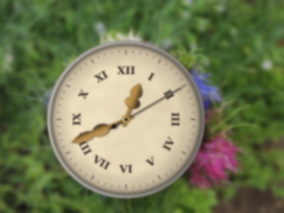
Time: {"hour": 12, "minute": 41, "second": 10}
